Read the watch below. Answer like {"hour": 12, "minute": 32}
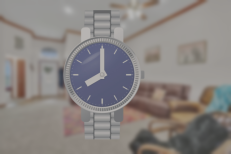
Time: {"hour": 8, "minute": 0}
